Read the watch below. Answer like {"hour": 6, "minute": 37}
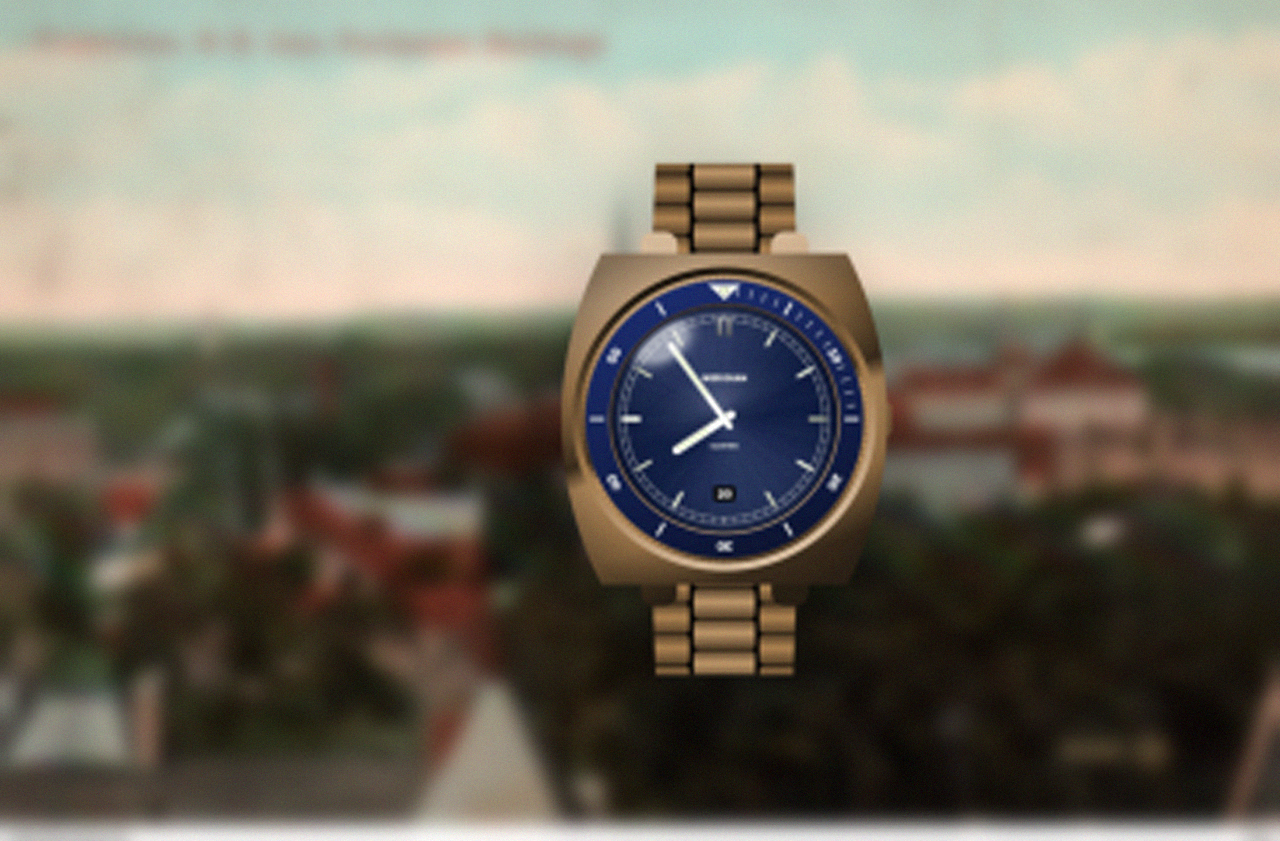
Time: {"hour": 7, "minute": 54}
